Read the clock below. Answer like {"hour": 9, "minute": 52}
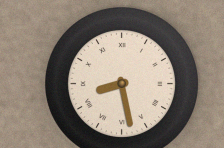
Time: {"hour": 8, "minute": 28}
